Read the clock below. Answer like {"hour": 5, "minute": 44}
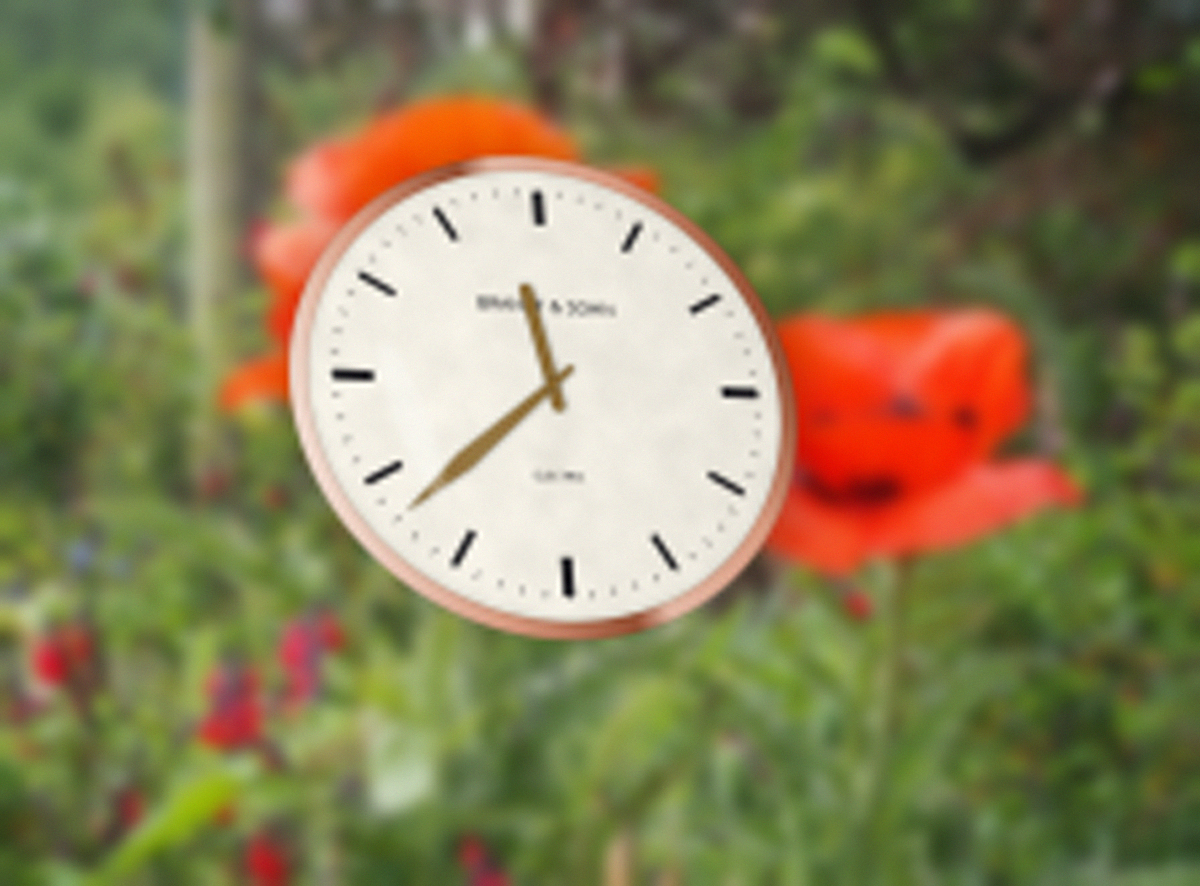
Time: {"hour": 11, "minute": 38}
